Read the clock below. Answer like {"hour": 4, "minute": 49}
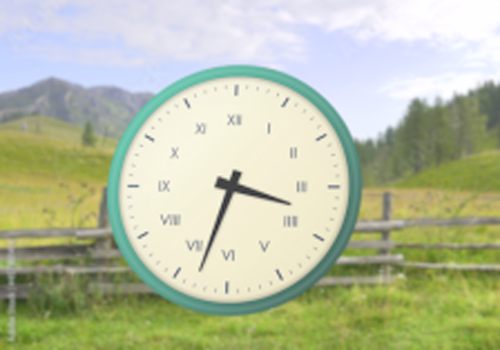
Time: {"hour": 3, "minute": 33}
